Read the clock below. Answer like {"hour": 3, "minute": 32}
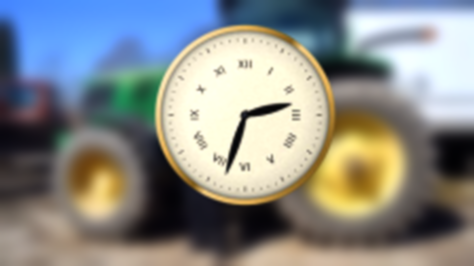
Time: {"hour": 2, "minute": 33}
